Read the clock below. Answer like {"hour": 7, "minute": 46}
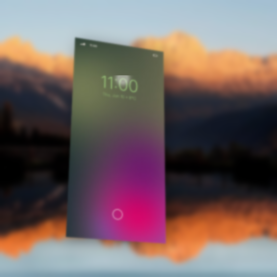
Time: {"hour": 11, "minute": 0}
